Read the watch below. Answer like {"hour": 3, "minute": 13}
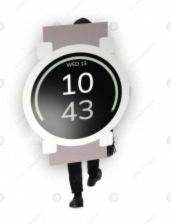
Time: {"hour": 10, "minute": 43}
